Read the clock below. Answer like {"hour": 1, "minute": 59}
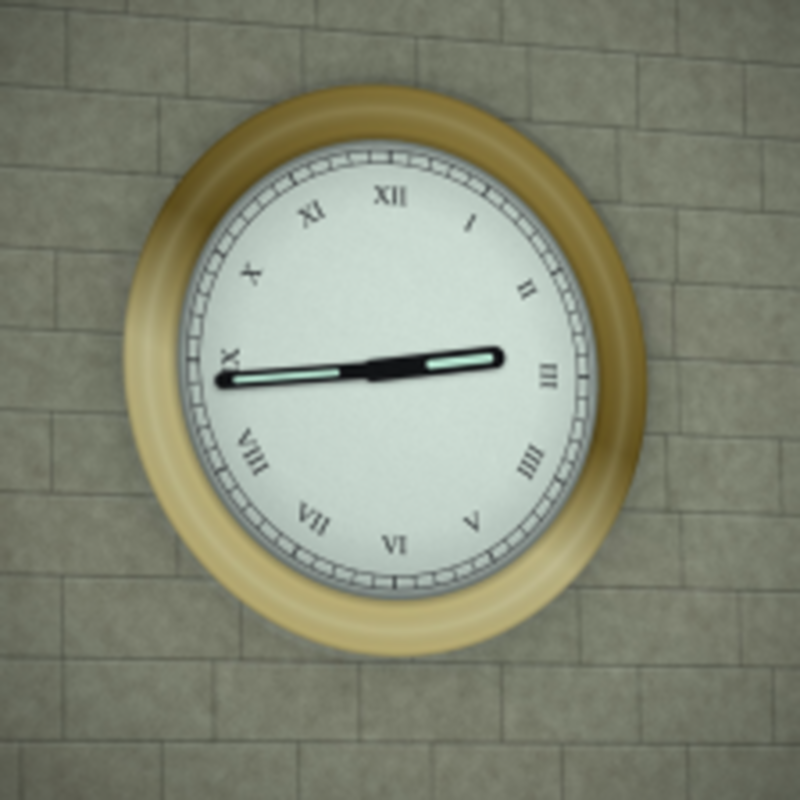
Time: {"hour": 2, "minute": 44}
